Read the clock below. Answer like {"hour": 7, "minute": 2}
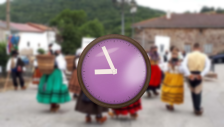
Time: {"hour": 8, "minute": 56}
